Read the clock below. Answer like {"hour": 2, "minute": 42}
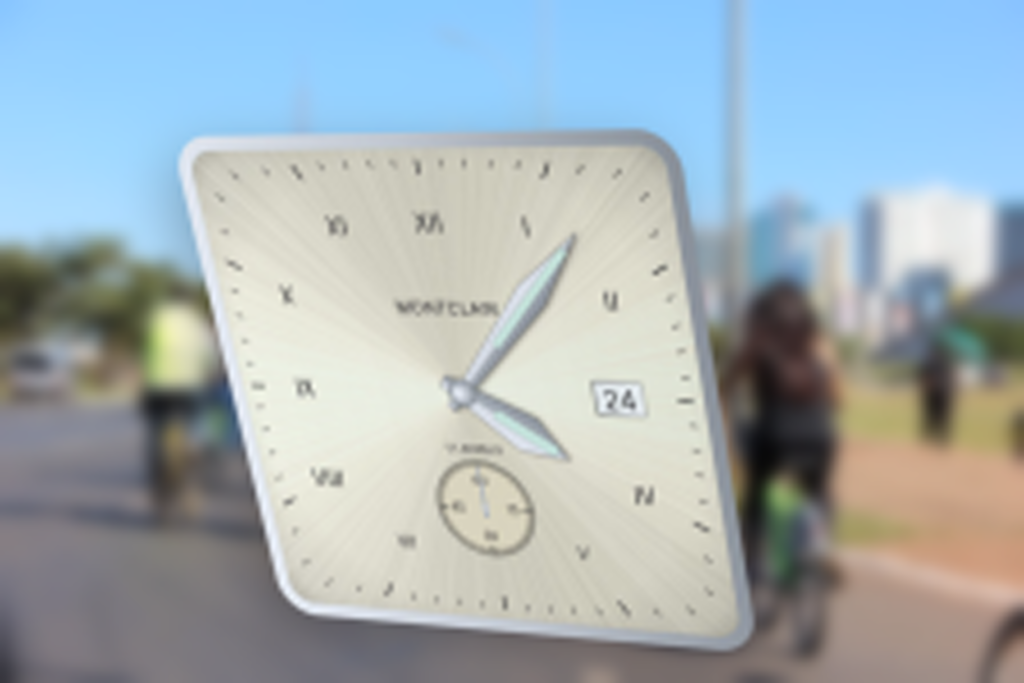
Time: {"hour": 4, "minute": 7}
